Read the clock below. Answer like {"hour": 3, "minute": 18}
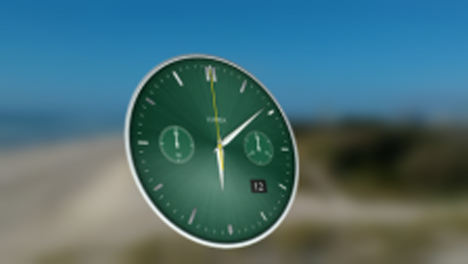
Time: {"hour": 6, "minute": 9}
